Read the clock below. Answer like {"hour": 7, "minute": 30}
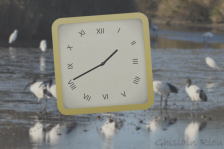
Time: {"hour": 1, "minute": 41}
